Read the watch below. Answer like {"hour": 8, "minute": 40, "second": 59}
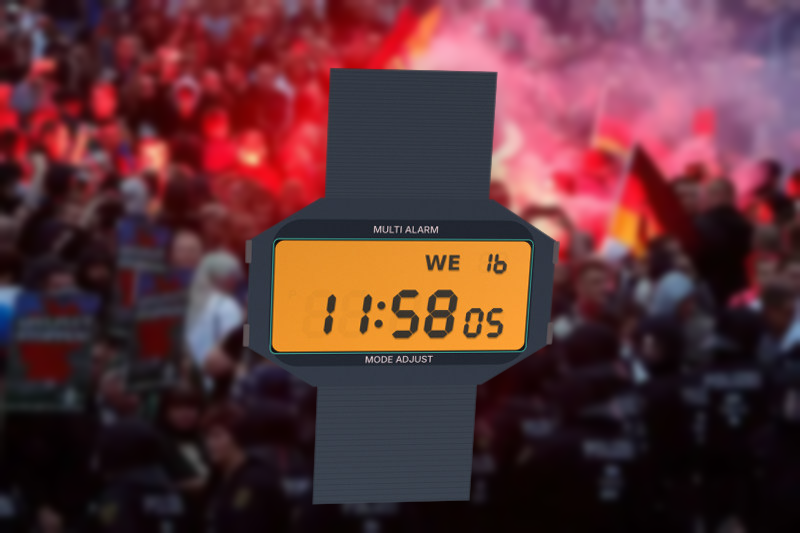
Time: {"hour": 11, "minute": 58, "second": 5}
